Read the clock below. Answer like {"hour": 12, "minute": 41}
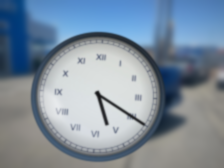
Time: {"hour": 5, "minute": 20}
